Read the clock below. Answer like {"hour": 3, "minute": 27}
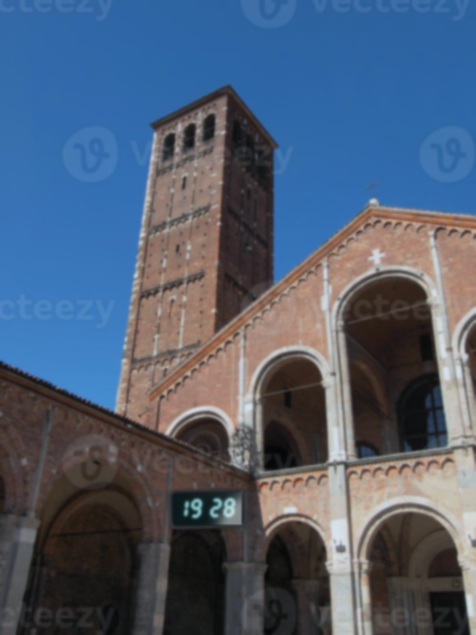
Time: {"hour": 19, "minute": 28}
